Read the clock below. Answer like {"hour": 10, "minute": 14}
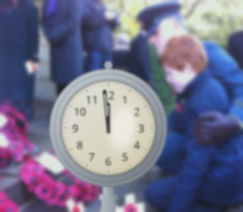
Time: {"hour": 11, "minute": 59}
